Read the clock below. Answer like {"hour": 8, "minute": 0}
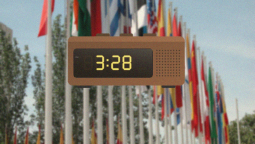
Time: {"hour": 3, "minute": 28}
